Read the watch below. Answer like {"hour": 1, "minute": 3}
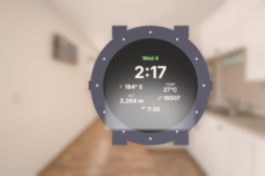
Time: {"hour": 2, "minute": 17}
